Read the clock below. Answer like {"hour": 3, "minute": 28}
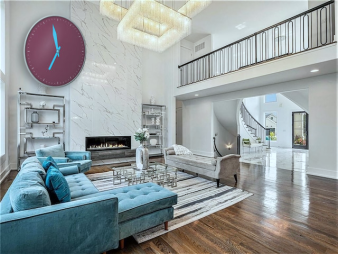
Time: {"hour": 6, "minute": 58}
